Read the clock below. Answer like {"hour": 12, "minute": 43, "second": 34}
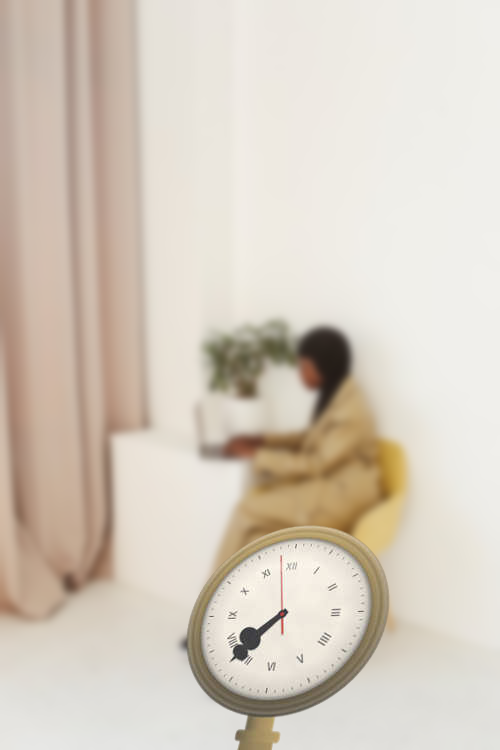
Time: {"hour": 7, "minute": 36, "second": 58}
